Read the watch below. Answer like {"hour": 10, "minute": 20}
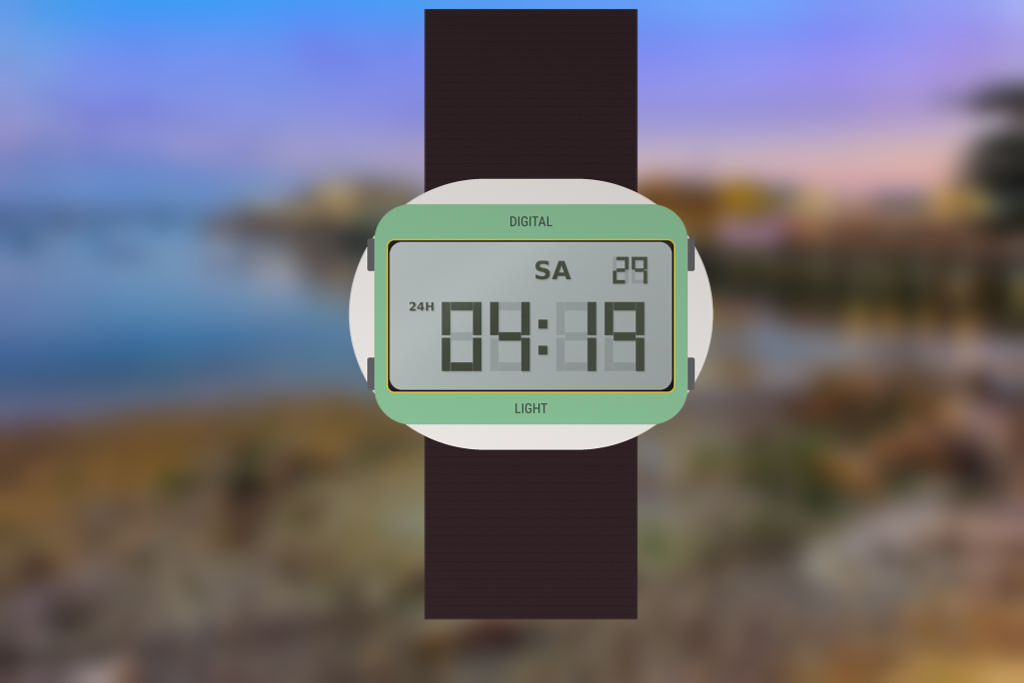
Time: {"hour": 4, "minute": 19}
